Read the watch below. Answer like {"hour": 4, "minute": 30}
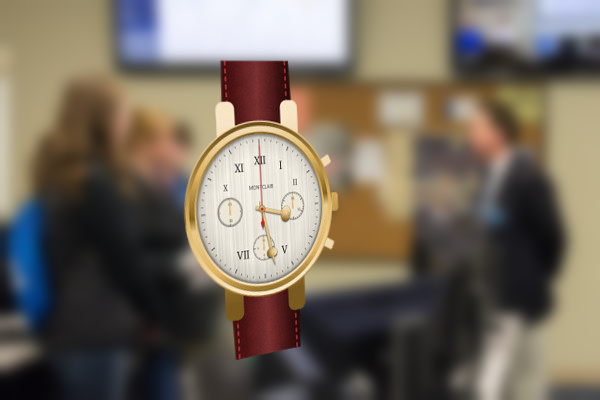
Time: {"hour": 3, "minute": 28}
